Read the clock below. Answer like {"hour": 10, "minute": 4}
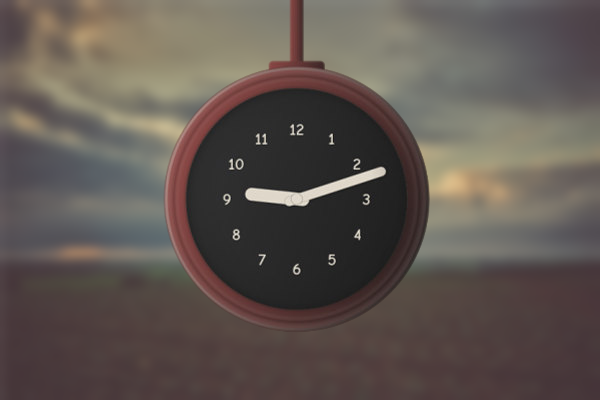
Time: {"hour": 9, "minute": 12}
